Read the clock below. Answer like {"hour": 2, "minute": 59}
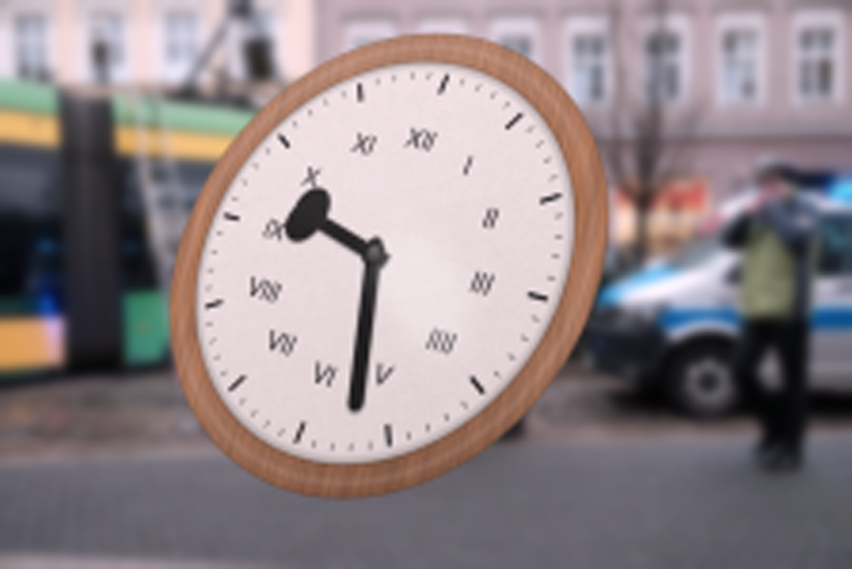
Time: {"hour": 9, "minute": 27}
